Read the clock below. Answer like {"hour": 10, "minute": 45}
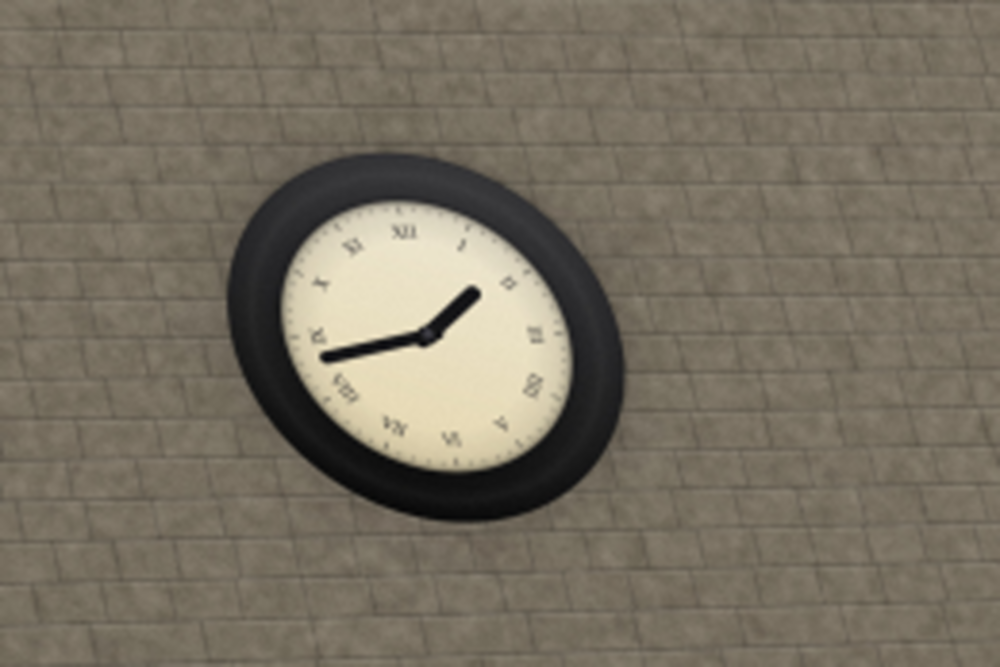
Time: {"hour": 1, "minute": 43}
